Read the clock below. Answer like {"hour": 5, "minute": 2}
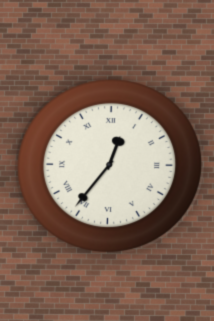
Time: {"hour": 12, "minute": 36}
